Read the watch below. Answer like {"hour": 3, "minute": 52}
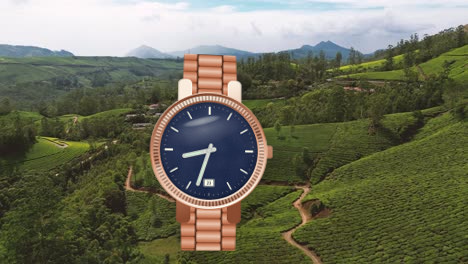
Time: {"hour": 8, "minute": 33}
